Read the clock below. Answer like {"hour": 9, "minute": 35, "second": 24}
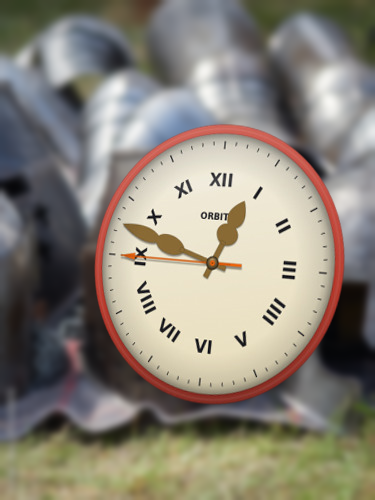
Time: {"hour": 12, "minute": 47, "second": 45}
